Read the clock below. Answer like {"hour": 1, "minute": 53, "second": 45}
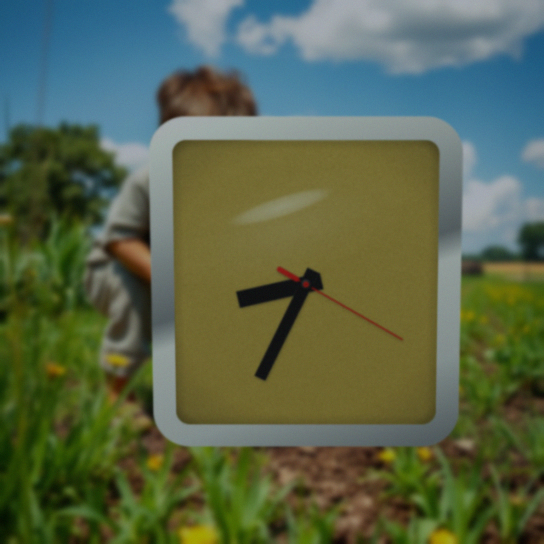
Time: {"hour": 8, "minute": 34, "second": 20}
